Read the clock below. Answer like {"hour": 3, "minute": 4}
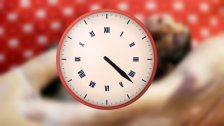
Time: {"hour": 4, "minute": 22}
